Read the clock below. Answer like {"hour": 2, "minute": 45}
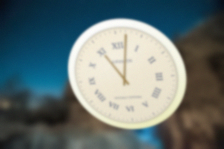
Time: {"hour": 11, "minute": 2}
